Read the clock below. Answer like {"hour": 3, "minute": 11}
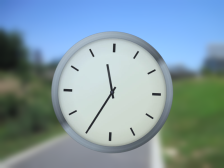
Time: {"hour": 11, "minute": 35}
